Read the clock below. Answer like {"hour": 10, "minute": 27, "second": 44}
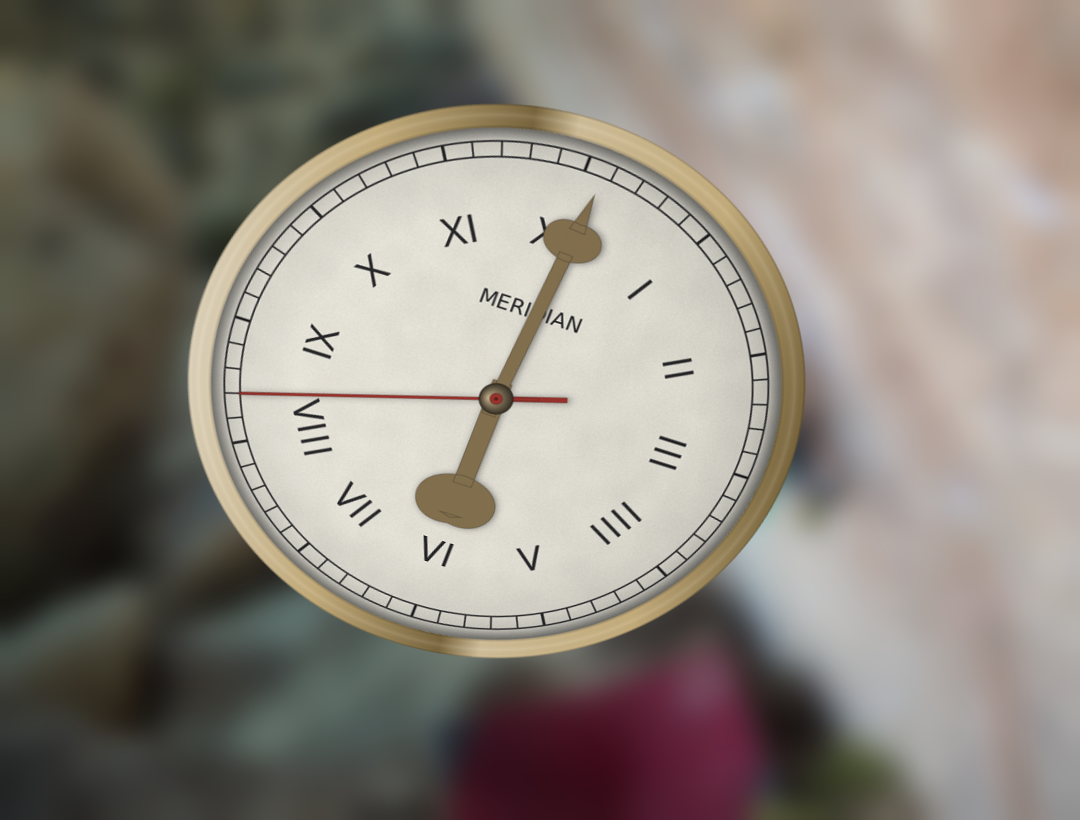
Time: {"hour": 6, "minute": 0, "second": 42}
